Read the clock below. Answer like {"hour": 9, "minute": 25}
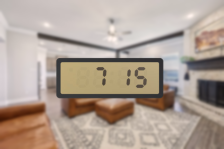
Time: {"hour": 7, "minute": 15}
